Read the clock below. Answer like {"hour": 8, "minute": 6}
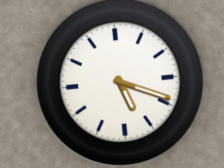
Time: {"hour": 5, "minute": 19}
